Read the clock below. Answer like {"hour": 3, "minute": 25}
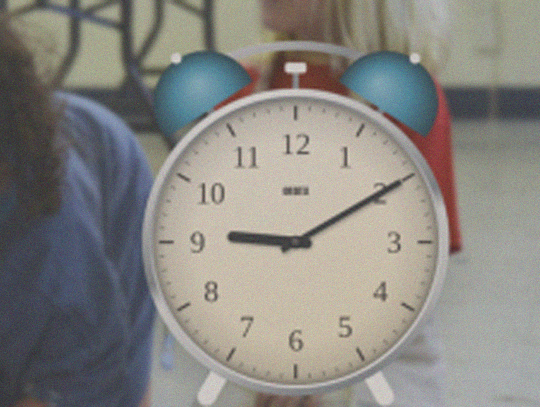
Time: {"hour": 9, "minute": 10}
